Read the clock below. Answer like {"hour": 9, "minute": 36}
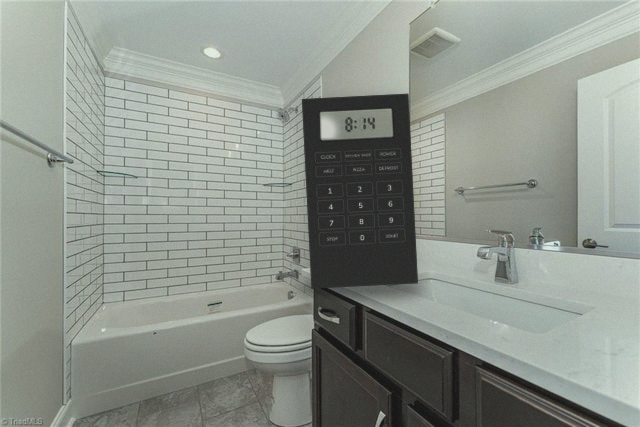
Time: {"hour": 8, "minute": 14}
